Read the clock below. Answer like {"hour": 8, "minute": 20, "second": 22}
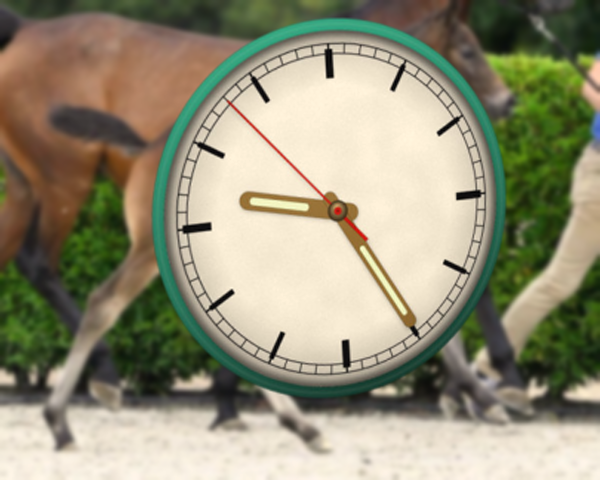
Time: {"hour": 9, "minute": 24, "second": 53}
